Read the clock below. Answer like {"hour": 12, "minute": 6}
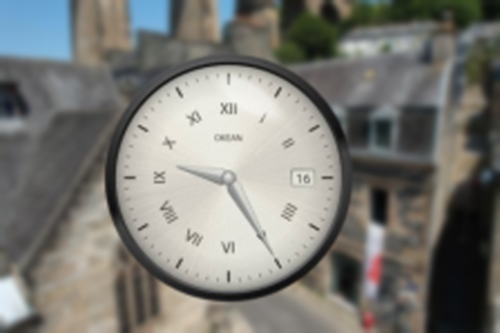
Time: {"hour": 9, "minute": 25}
